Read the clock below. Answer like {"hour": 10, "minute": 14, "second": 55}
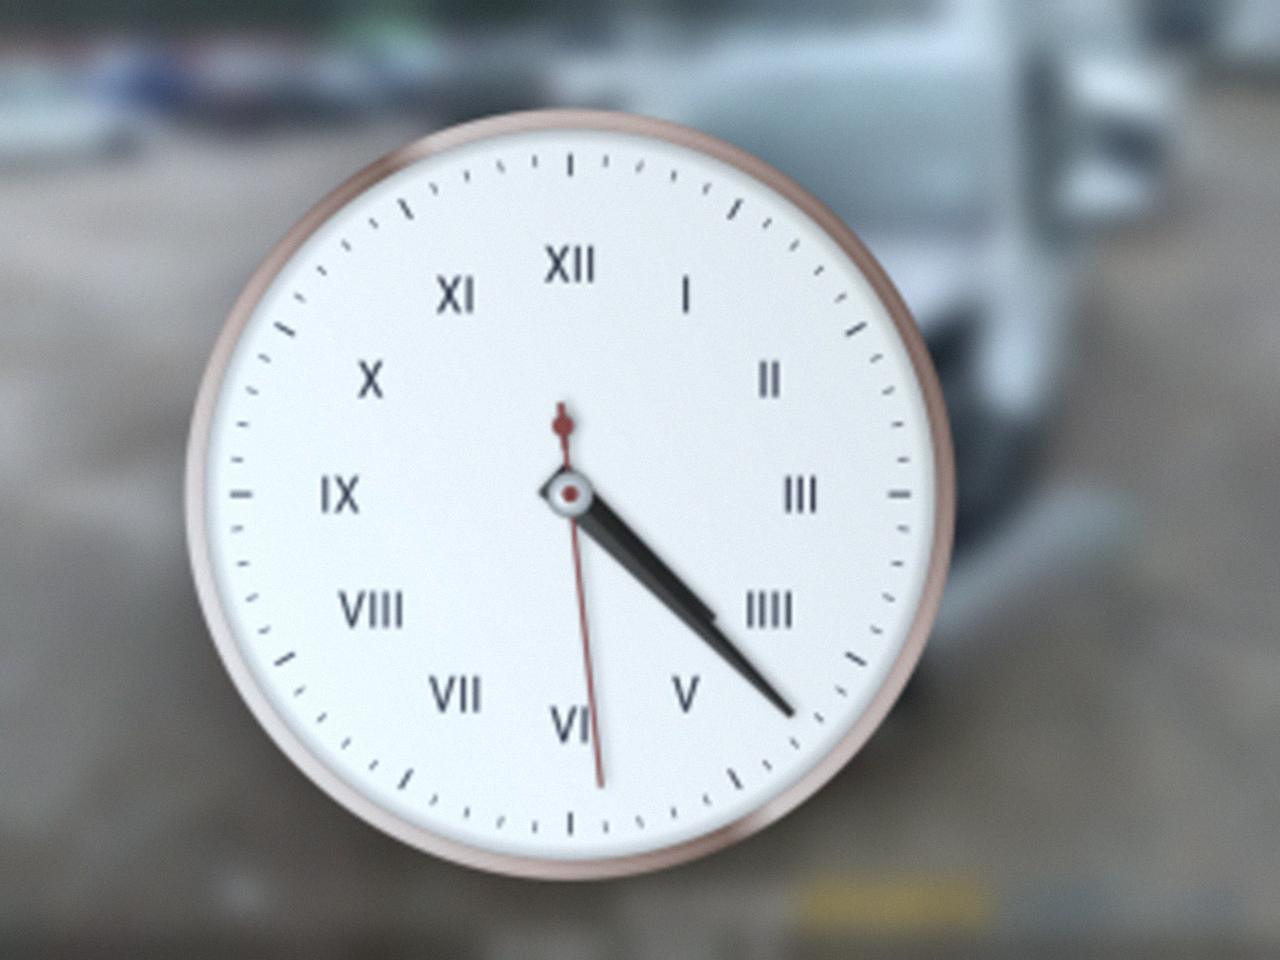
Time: {"hour": 4, "minute": 22, "second": 29}
